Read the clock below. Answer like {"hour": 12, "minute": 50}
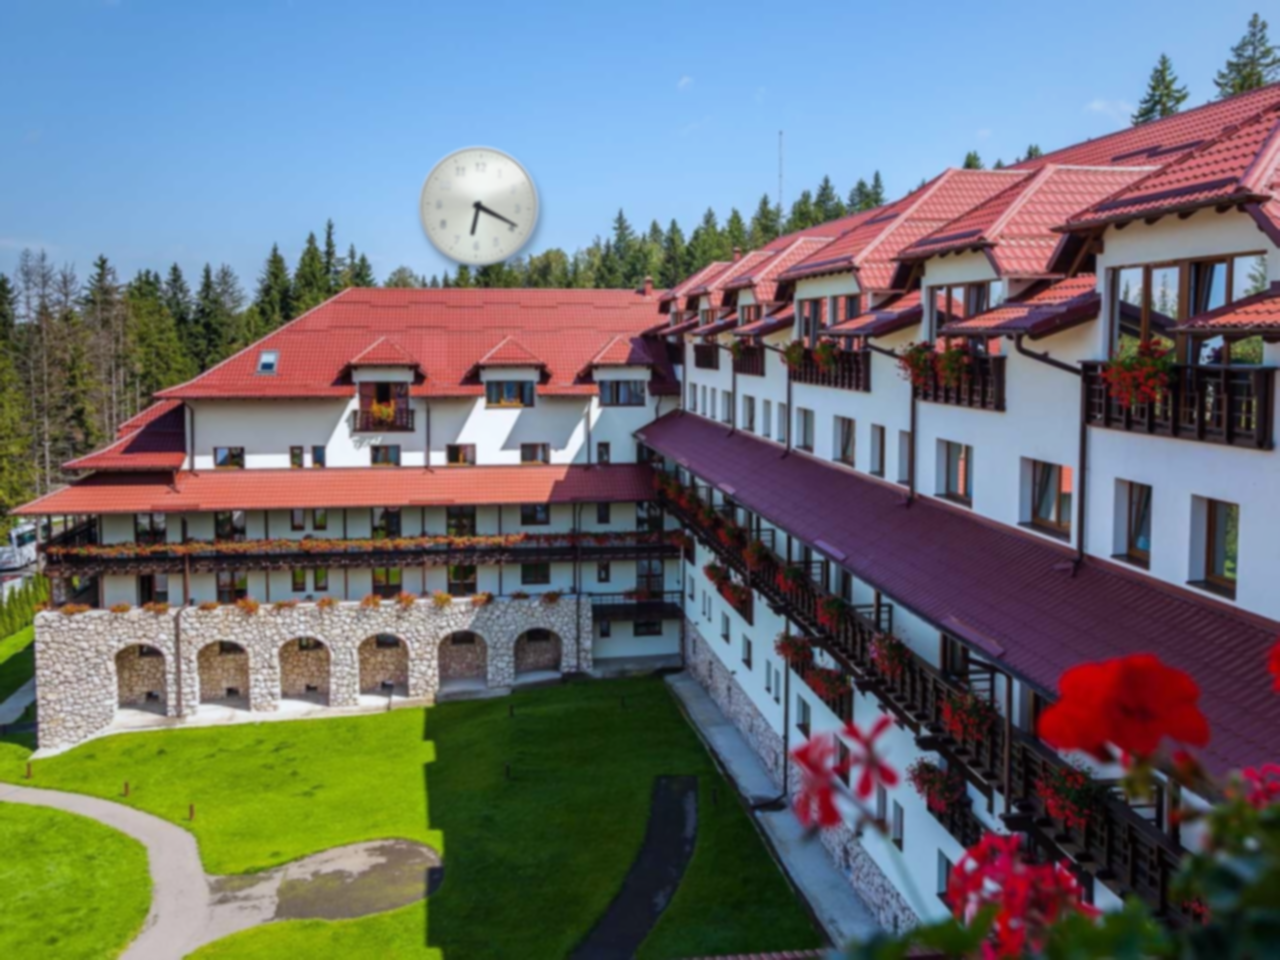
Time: {"hour": 6, "minute": 19}
